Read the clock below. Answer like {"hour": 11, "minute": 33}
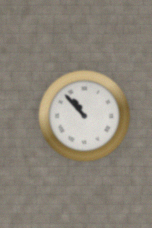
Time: {"hour": 10, "minute": 53}
